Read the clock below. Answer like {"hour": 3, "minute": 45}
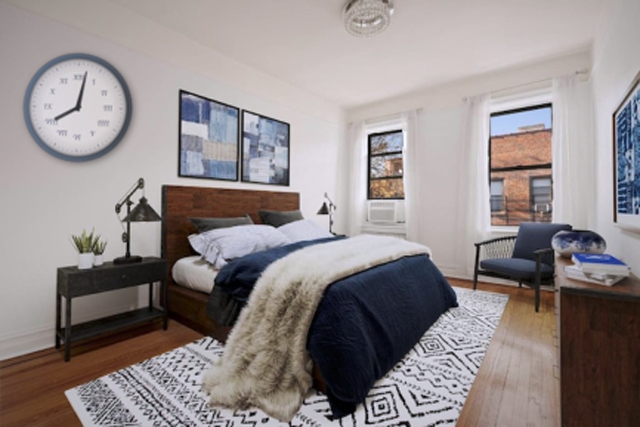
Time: {"hour": 8, "minute": 2}
